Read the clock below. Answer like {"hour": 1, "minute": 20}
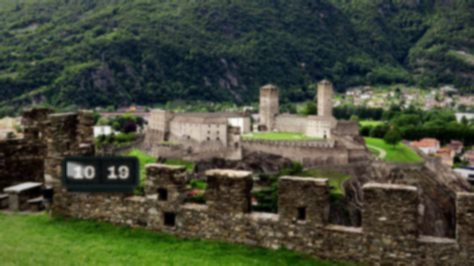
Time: {"hour": 10, "minute": 19}
